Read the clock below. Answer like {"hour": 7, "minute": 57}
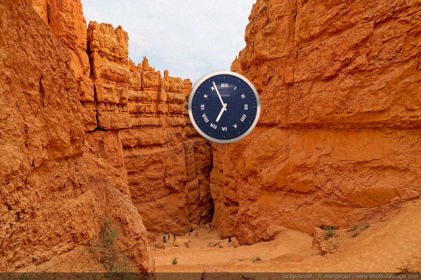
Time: {"hour": 6, "minute": 56}
